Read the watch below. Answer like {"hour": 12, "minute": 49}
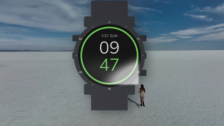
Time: {"hour": 9, "minute": 47}
